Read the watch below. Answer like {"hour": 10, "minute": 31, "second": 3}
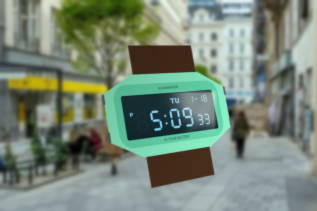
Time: {"hour": 5, "minute": 9, "second": 33}
